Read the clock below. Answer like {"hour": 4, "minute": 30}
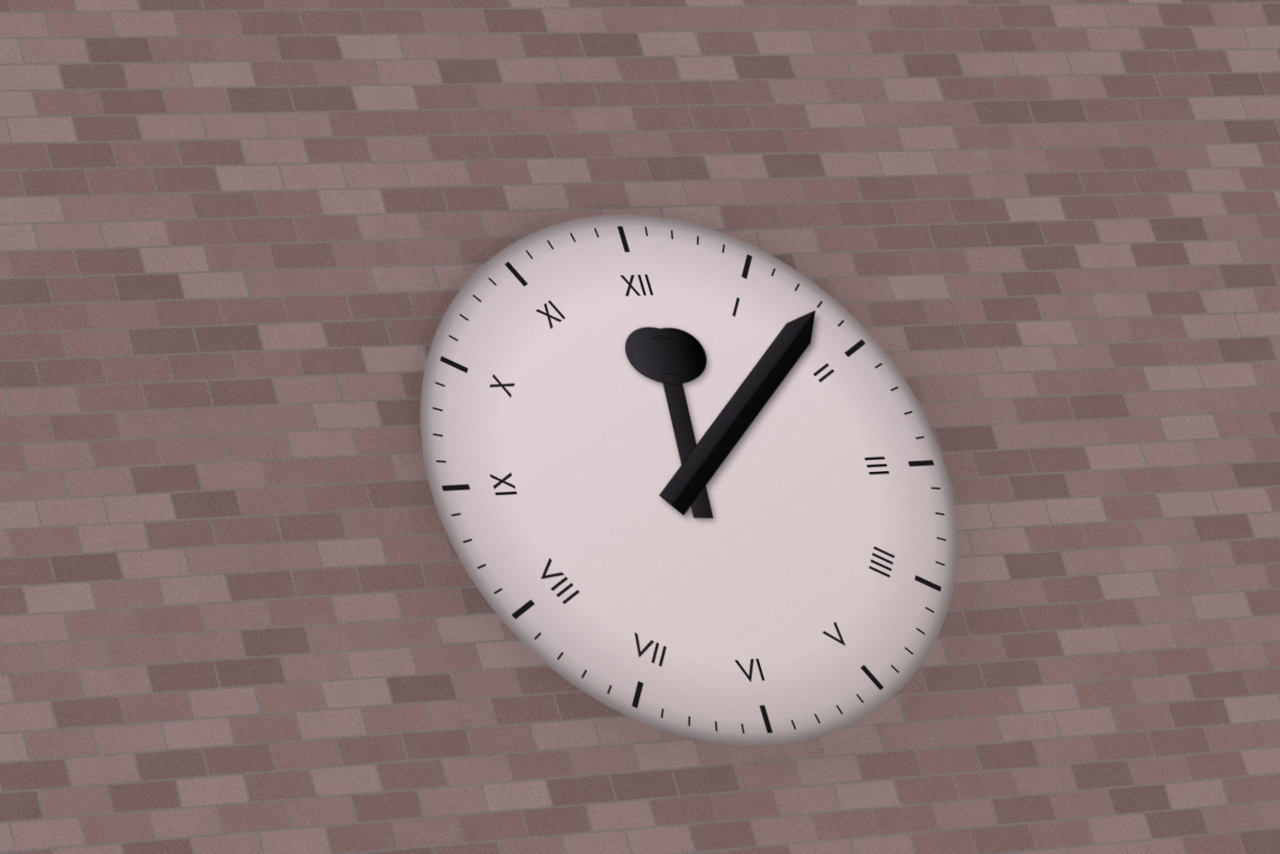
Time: {"hour": 12, "minute": 8}
